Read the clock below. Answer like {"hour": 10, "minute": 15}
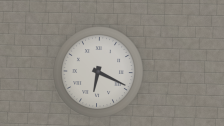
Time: {"hour": 6, "minute": 19}
